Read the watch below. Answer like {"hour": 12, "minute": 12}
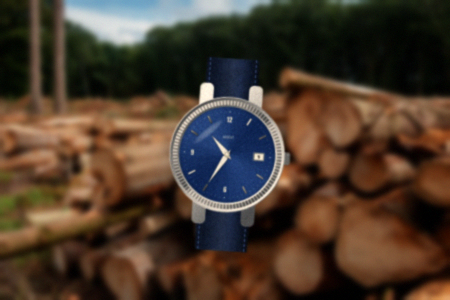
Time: {"hour": 10, "minute": 35}
